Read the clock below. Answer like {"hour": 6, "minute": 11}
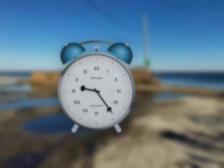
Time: {"hour": 9, "minute": 24}
